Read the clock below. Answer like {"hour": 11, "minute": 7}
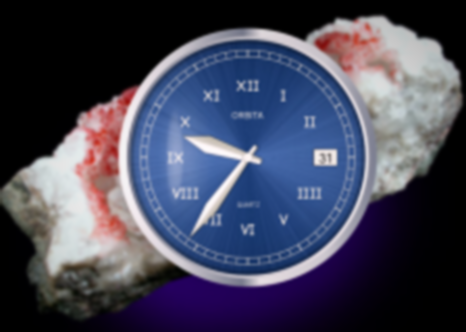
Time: {"hour": 9, "minute": 36}
